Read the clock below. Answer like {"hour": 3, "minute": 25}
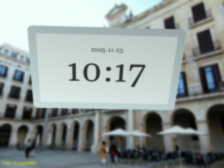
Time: {"hour": 10, "minute": 17}
